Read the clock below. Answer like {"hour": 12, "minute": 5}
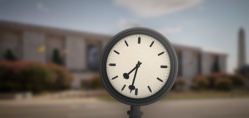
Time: {"hour": 7, "minute": 32}
